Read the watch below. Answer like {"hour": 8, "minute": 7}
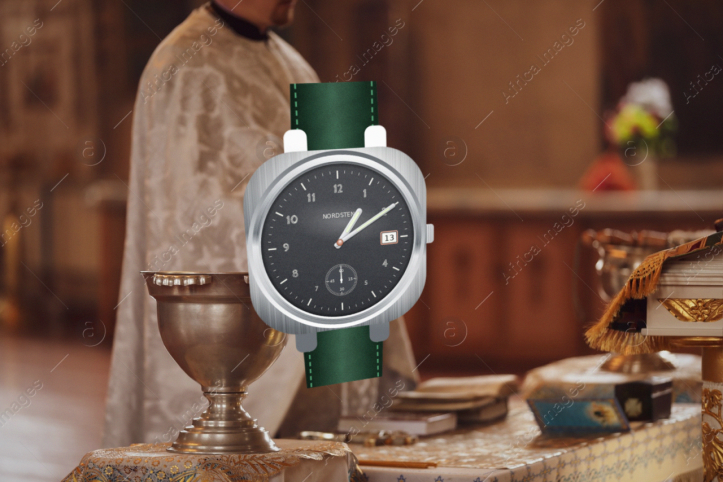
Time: {"hour": 1, "minute": 10}
